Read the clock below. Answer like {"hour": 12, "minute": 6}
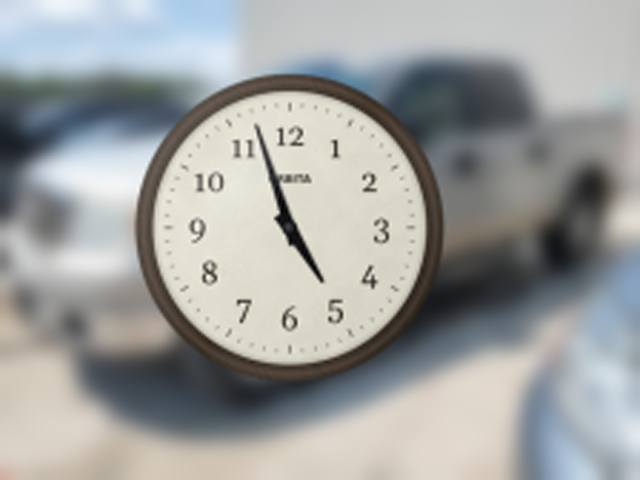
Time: {"hour": 4, "minute": 57}
